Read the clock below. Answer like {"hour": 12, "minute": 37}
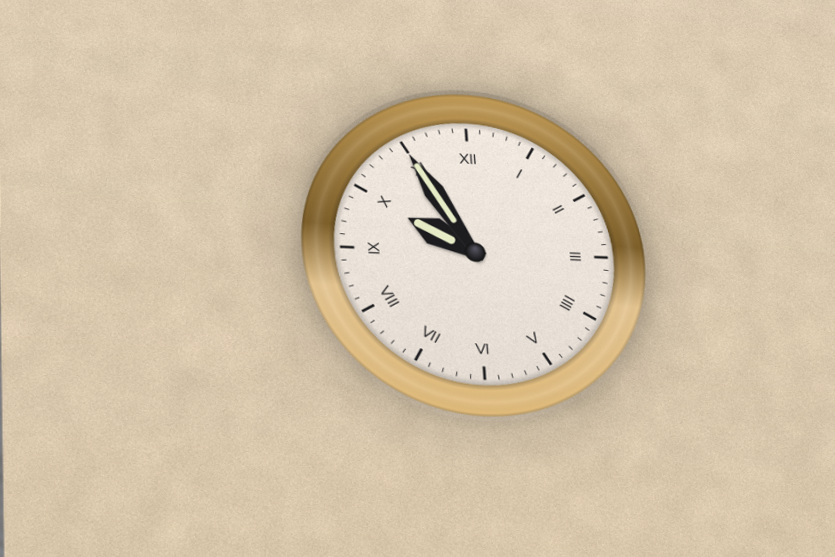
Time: {"hour": 9, "minute": 55}
